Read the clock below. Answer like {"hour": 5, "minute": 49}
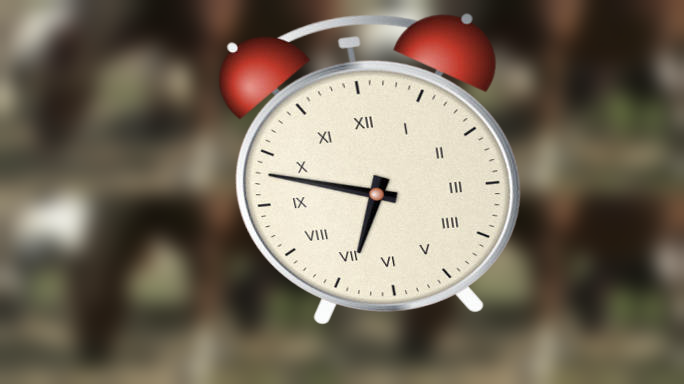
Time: {"hour": 6, "minute": 48}
